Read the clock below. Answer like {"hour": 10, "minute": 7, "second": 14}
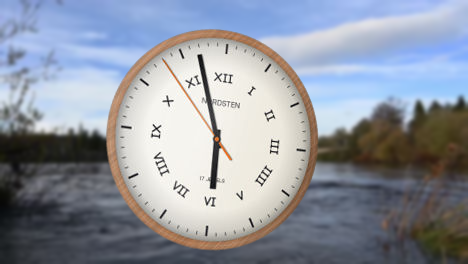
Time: {"hour": 5, "minute": 56, "second": 53}
